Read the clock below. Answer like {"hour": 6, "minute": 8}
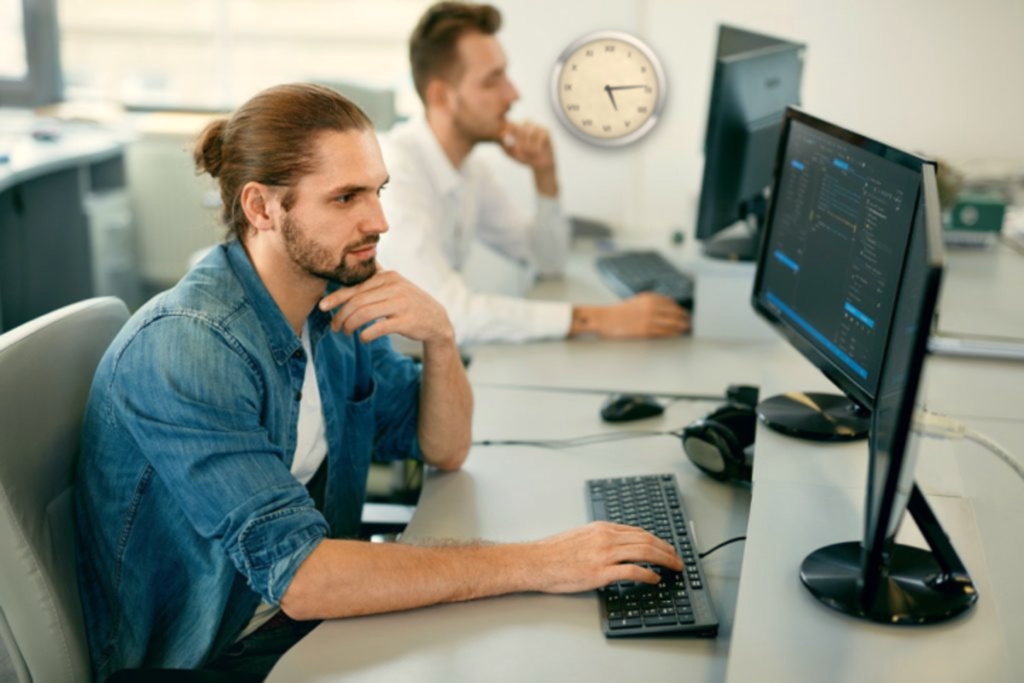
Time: {"hour": 5, "minute": 14}
